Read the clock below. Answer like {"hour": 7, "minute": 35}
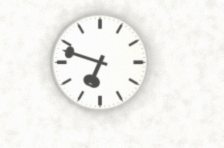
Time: {"hour": 6, "minute": 48}
